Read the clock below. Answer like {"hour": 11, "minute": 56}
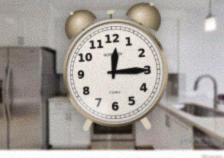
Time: {"hour": 12, "minute": 15}
